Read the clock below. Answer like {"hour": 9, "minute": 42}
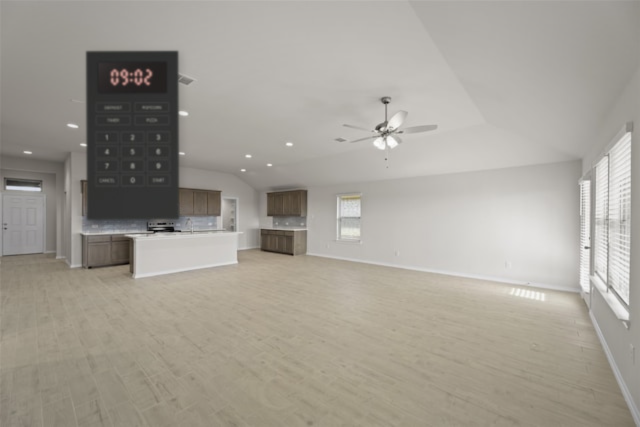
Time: {"hour": 9, "minute": 2}
